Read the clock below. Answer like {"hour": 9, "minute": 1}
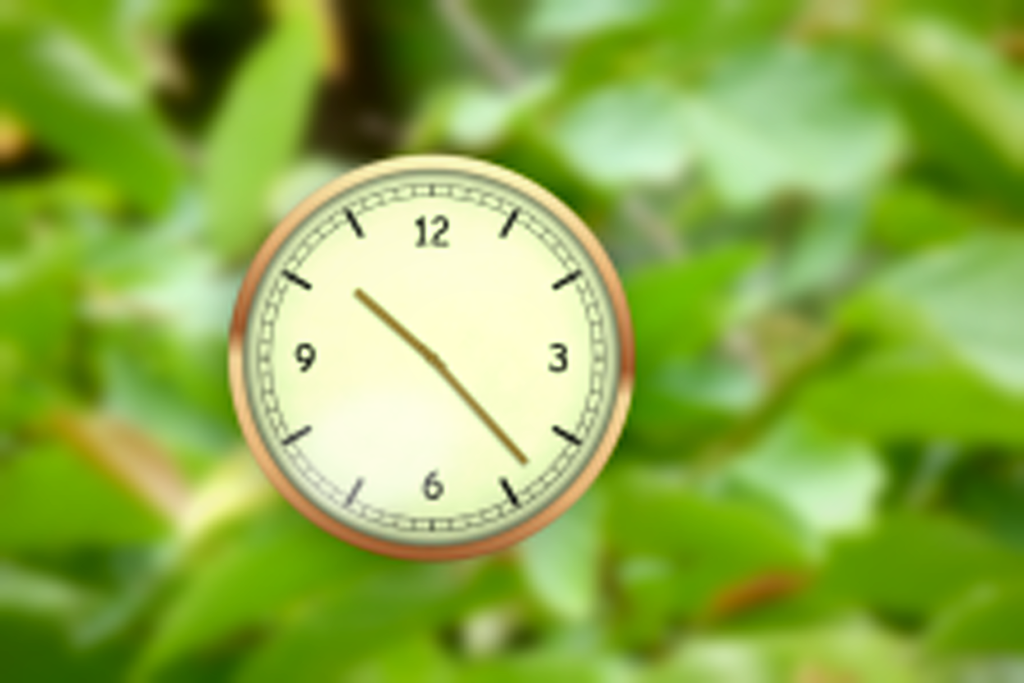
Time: {"hour": 10, "minute": 23}
